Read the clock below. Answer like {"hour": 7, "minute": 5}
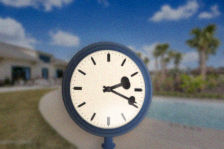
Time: {"hour": 2, "minute": 19}
